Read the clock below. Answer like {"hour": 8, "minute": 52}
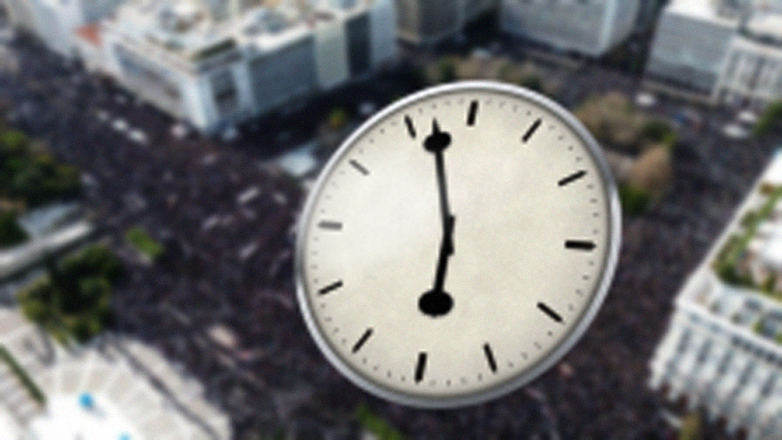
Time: {"hour": 5, "minute": 57}
